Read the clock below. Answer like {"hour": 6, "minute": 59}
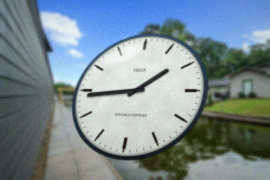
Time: {"hour": 1, "minute": 44}
